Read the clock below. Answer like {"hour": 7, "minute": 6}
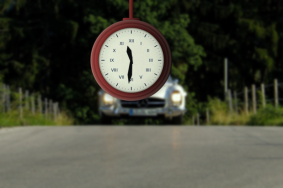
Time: {"hour": 11, "minute": 31}
